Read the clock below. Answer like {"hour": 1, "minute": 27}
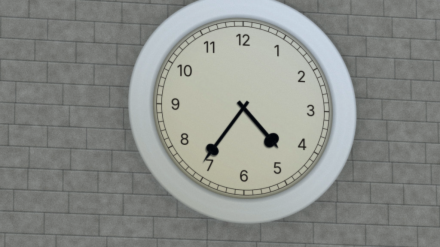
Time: {"hour": 4, "minute": 36}
